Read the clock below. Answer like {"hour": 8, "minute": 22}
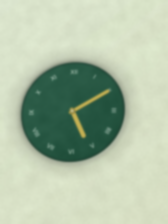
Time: {"hour": 5, "minute": 10}
